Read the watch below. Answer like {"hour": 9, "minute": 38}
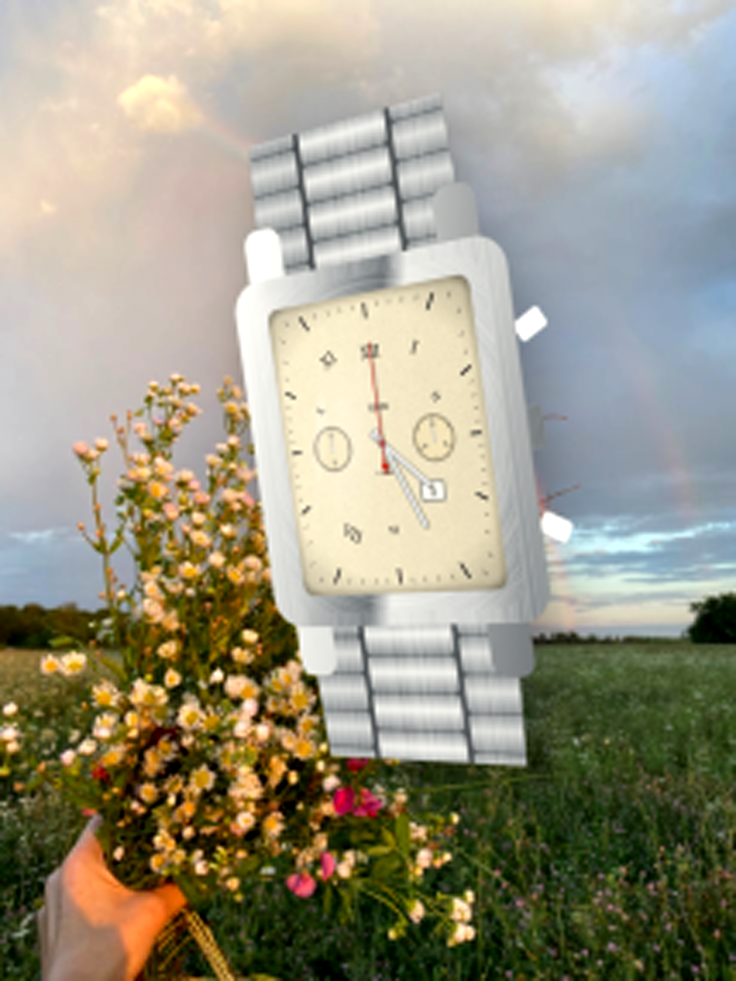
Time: {"hour": 4, "minute": 26}
